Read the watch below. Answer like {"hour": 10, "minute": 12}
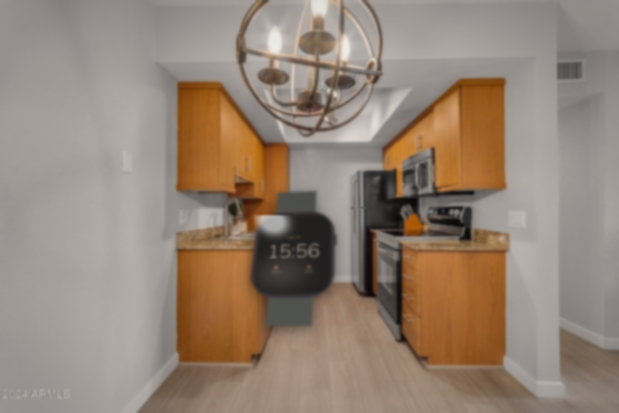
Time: {"hour": 15, "minute": 56}
